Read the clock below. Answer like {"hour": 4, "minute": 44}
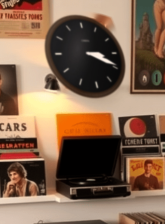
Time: {"hour": 3, "minute": 19}
